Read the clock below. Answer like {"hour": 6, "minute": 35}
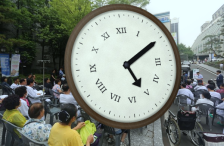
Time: {"hour": 5, "minute": 10}
